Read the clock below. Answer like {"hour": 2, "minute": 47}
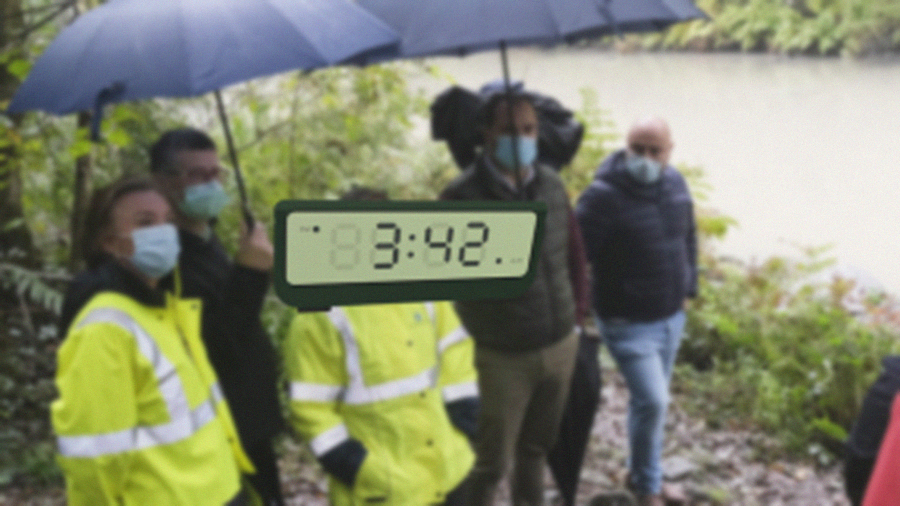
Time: {"hour": 3, "minute": 42}
